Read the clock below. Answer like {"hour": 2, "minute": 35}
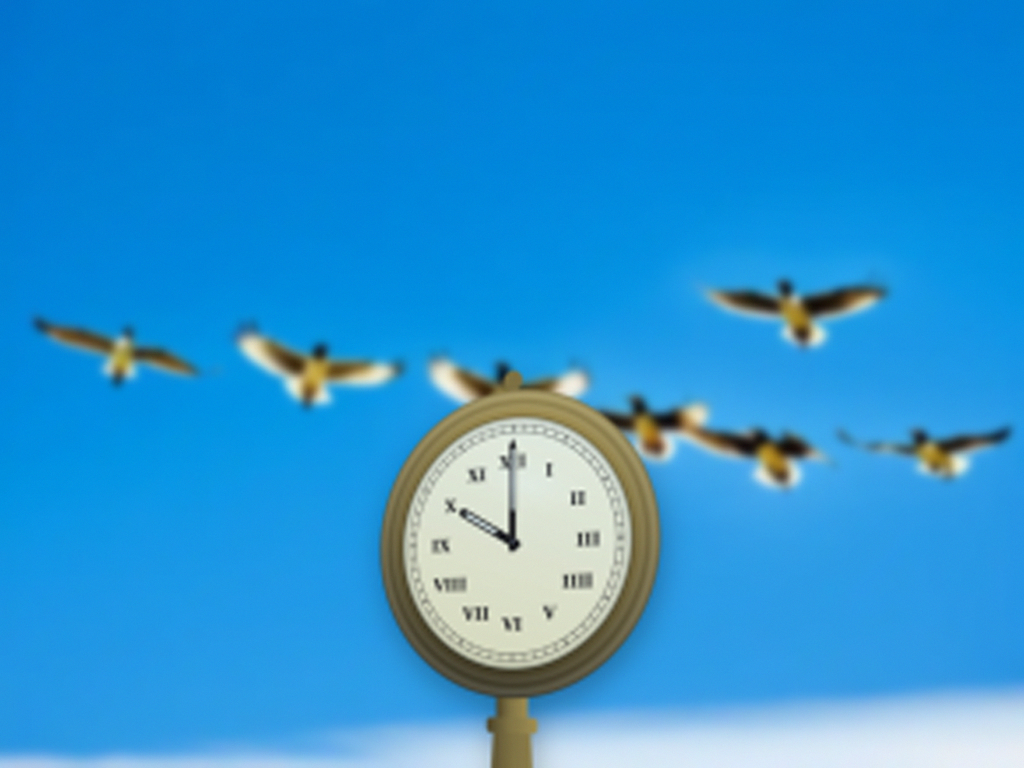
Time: {"hour": 10, "minute": 0}
